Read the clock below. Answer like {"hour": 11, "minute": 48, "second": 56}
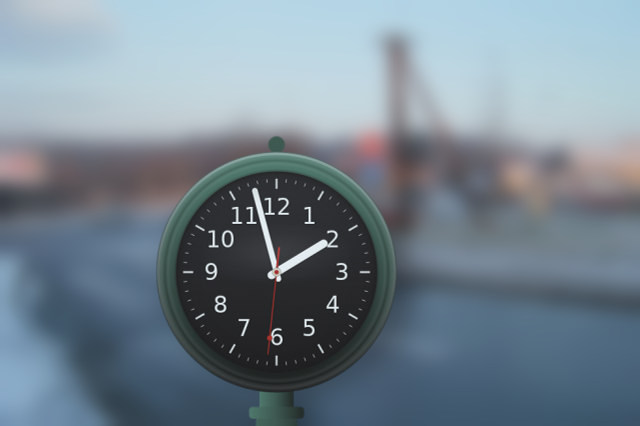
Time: {"hour": 1, "minute": 57, "second": 31}
